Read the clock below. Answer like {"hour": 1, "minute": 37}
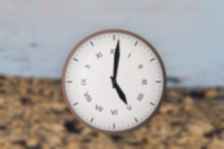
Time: {"hour": 5, "minute": 1}
